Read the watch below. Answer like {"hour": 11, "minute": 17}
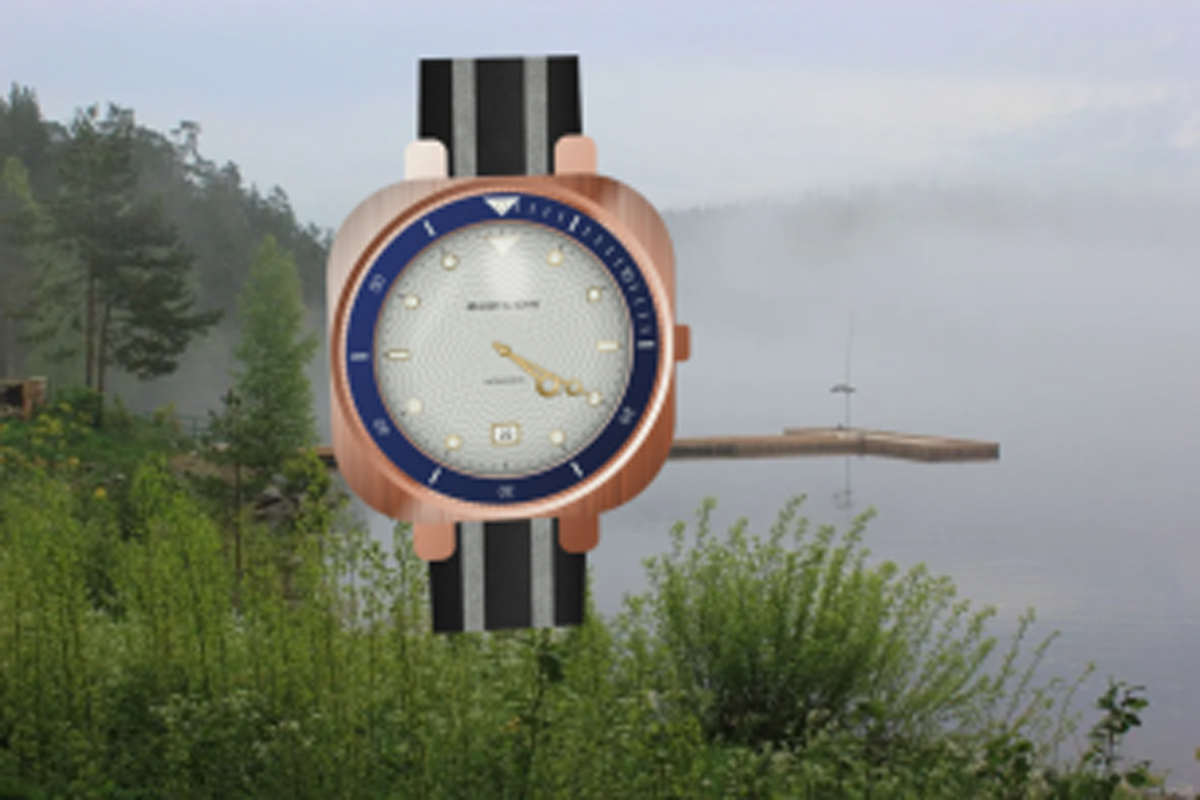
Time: {"hour": 4, "minute": 20}
